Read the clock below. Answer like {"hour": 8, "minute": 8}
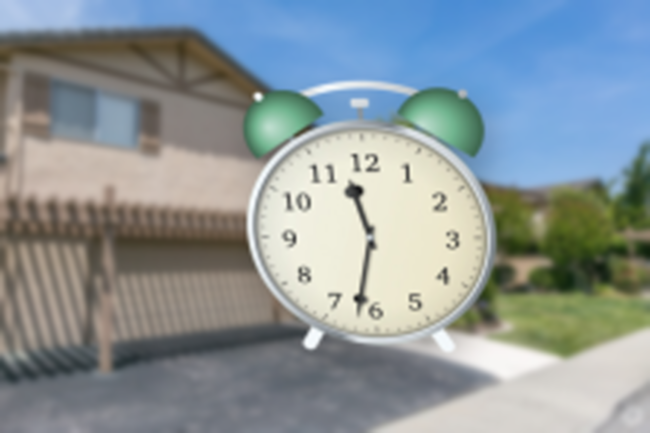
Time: {"hour": 11, "minute": 32}
